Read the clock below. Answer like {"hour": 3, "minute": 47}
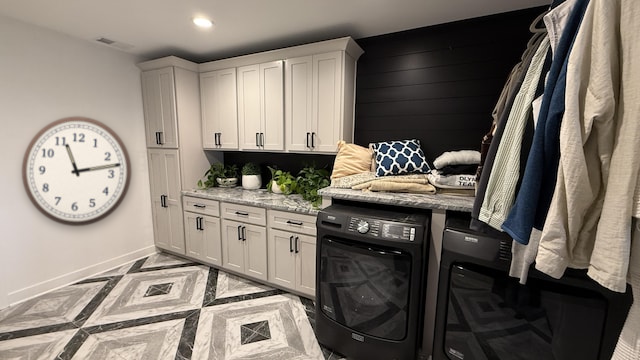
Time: {"hour": 11, "minute": 13}
